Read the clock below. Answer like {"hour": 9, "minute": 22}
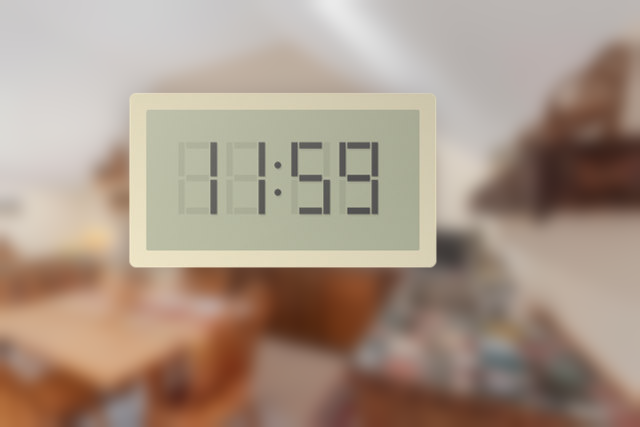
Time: {"hour": 11, "minute": 59}
